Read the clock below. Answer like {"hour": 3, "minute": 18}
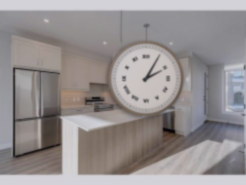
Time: {"hour": 2, "minute": 5}
